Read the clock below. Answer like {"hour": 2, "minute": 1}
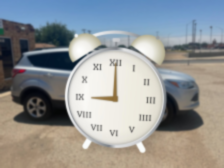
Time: {"hour": 9, "minute": 0}
